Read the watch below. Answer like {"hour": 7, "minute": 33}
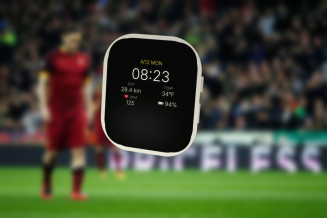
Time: {"hour": 8, "minute": 23}
